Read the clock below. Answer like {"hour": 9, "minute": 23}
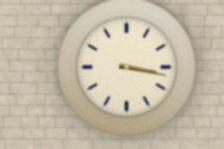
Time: {"hour": 3, "minute": 17}
